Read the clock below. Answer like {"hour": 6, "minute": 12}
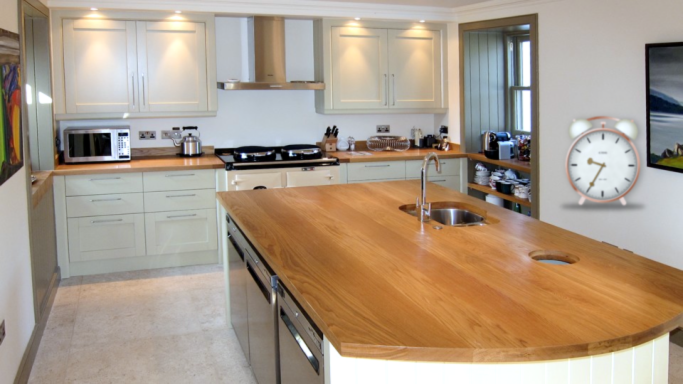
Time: {"hour": 9, "minute": 35}
